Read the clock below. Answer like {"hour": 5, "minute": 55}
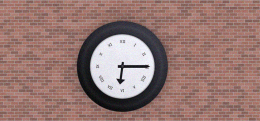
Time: {"hour": 6, "minute": 15}
